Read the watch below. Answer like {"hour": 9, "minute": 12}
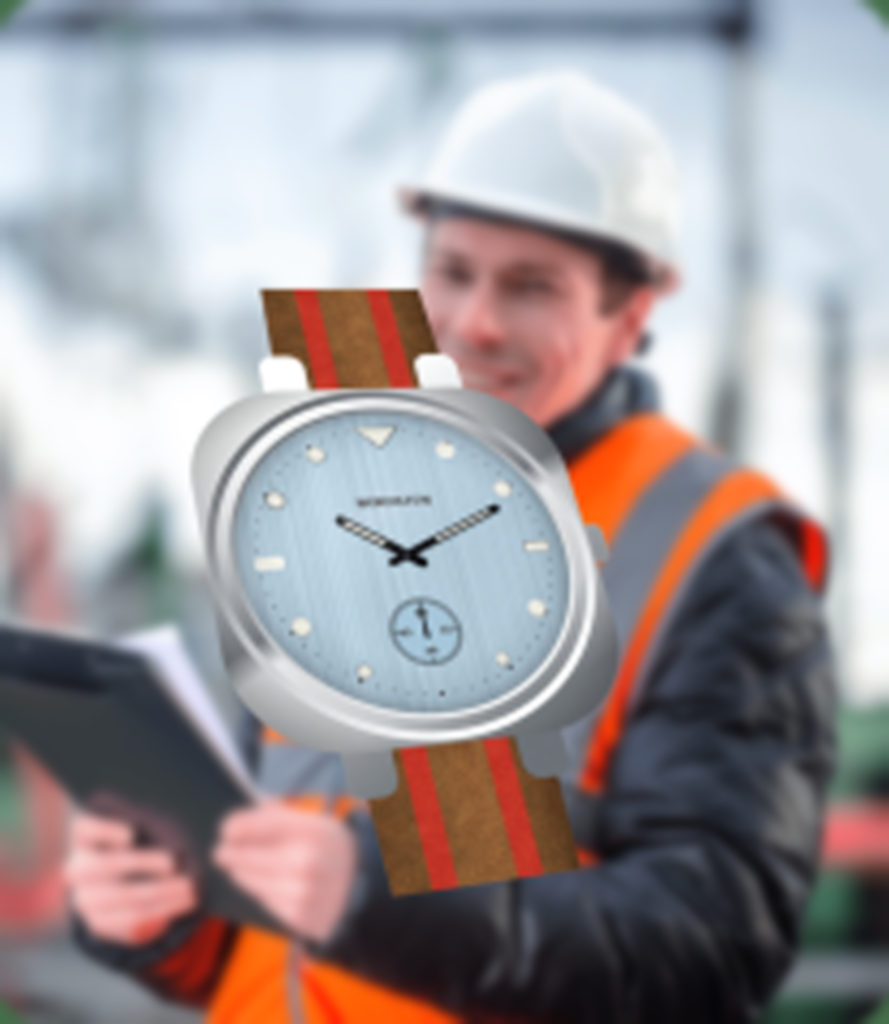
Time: {"hour": 10, "minute": 11}
